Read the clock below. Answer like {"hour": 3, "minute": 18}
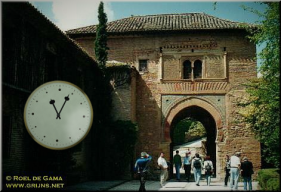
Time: {"hour": 11, "minute": 4}
